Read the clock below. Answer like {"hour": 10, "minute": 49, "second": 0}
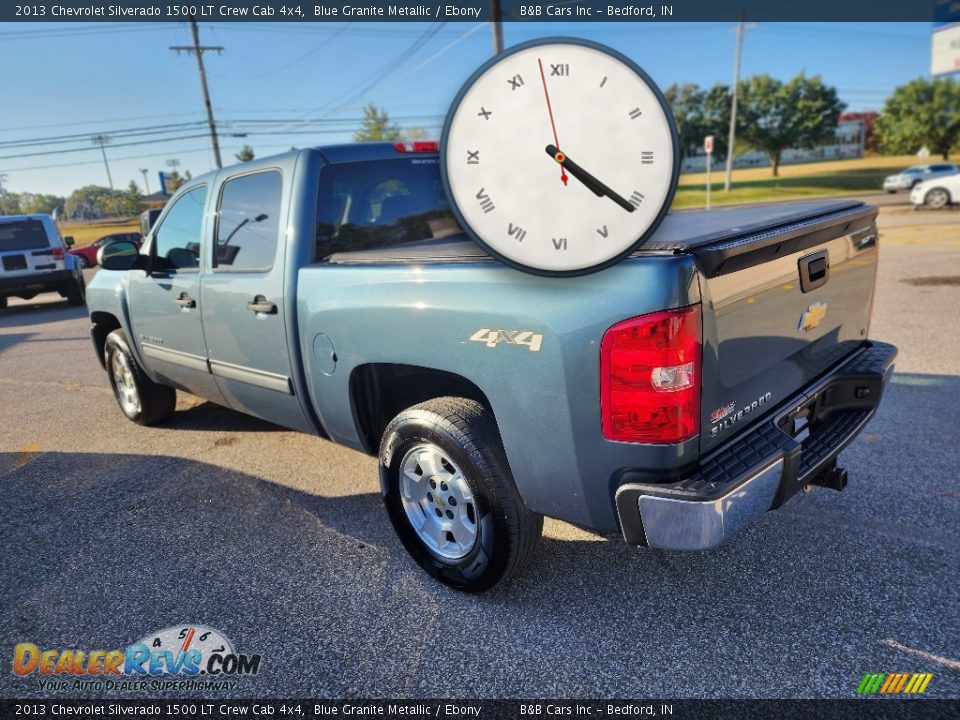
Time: {"hour": 4, "minute": 20, "second": 58}
